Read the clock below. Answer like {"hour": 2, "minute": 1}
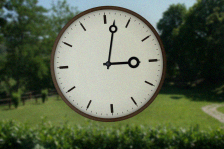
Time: {"hour": 3, "minute": 2}
